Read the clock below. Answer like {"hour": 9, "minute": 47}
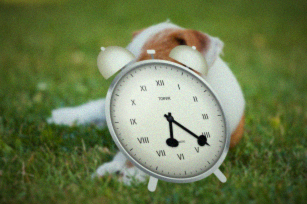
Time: {"hour": 6, "minute": 22}
